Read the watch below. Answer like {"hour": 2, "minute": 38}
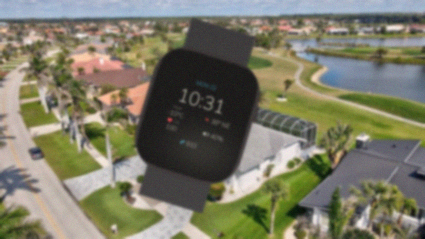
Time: {"hour": 10, "minute": 31}
